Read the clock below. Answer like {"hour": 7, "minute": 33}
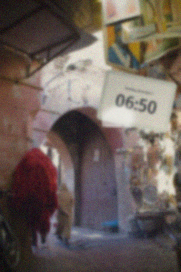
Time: {"hour": 6, "minute": 50}
